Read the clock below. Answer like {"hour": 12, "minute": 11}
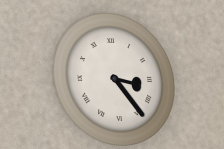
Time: {"hour": 3, "minute": 24}
